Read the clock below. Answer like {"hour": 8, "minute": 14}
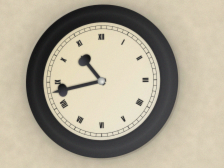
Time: {"hour": 10, "minute": 43}
